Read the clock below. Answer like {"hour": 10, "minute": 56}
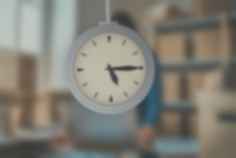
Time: {"hour": 5, "minute": 15}
